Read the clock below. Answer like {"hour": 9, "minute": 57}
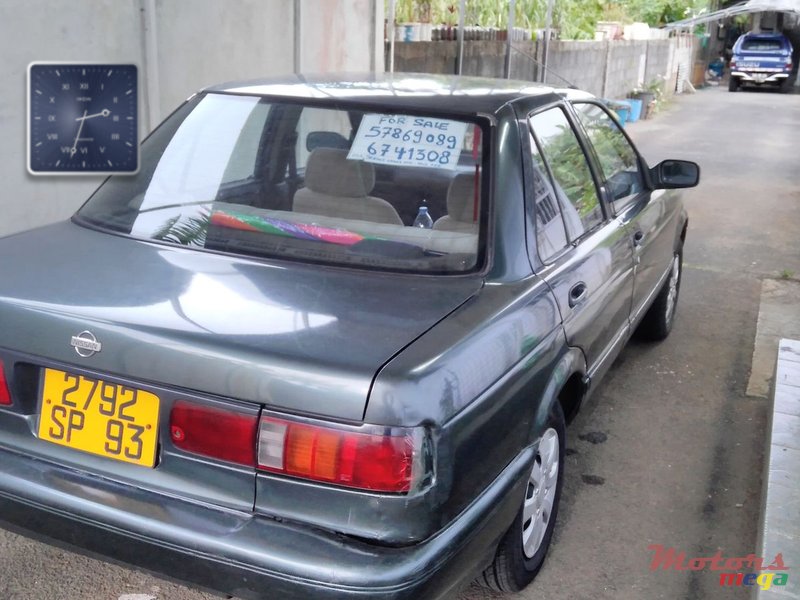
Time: {"hour": 2, "minute": 33}
